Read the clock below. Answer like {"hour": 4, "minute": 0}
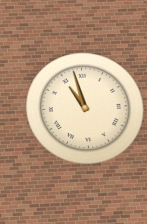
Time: {"hour": 10, "minute": 58}
